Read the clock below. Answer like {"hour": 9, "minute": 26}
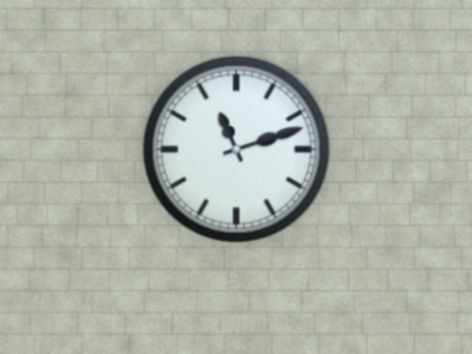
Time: {"hour": 11, "minute": 12}
